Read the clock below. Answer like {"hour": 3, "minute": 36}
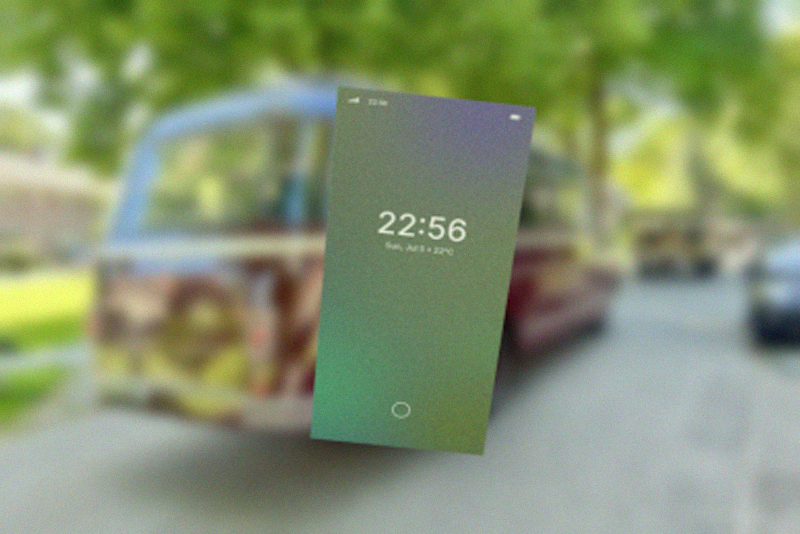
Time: {"hour": 22, "minute": 56}
